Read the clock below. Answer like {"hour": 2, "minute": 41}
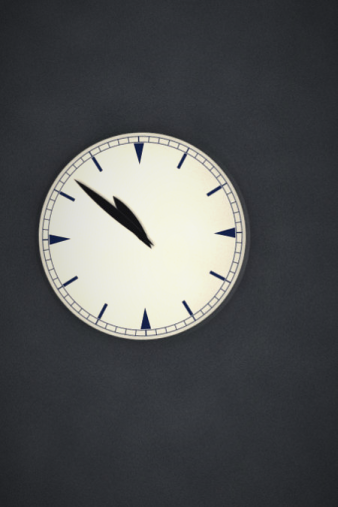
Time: {"hour": 10, "minute": 52}
